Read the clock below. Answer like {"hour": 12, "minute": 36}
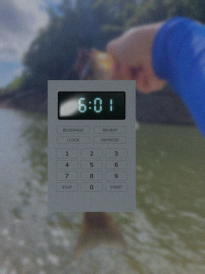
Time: {"hour": 6, "minute": 1}
